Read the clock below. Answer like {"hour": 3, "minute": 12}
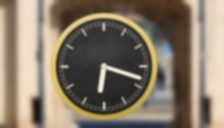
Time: {"hour": 6, "minute": 18}
